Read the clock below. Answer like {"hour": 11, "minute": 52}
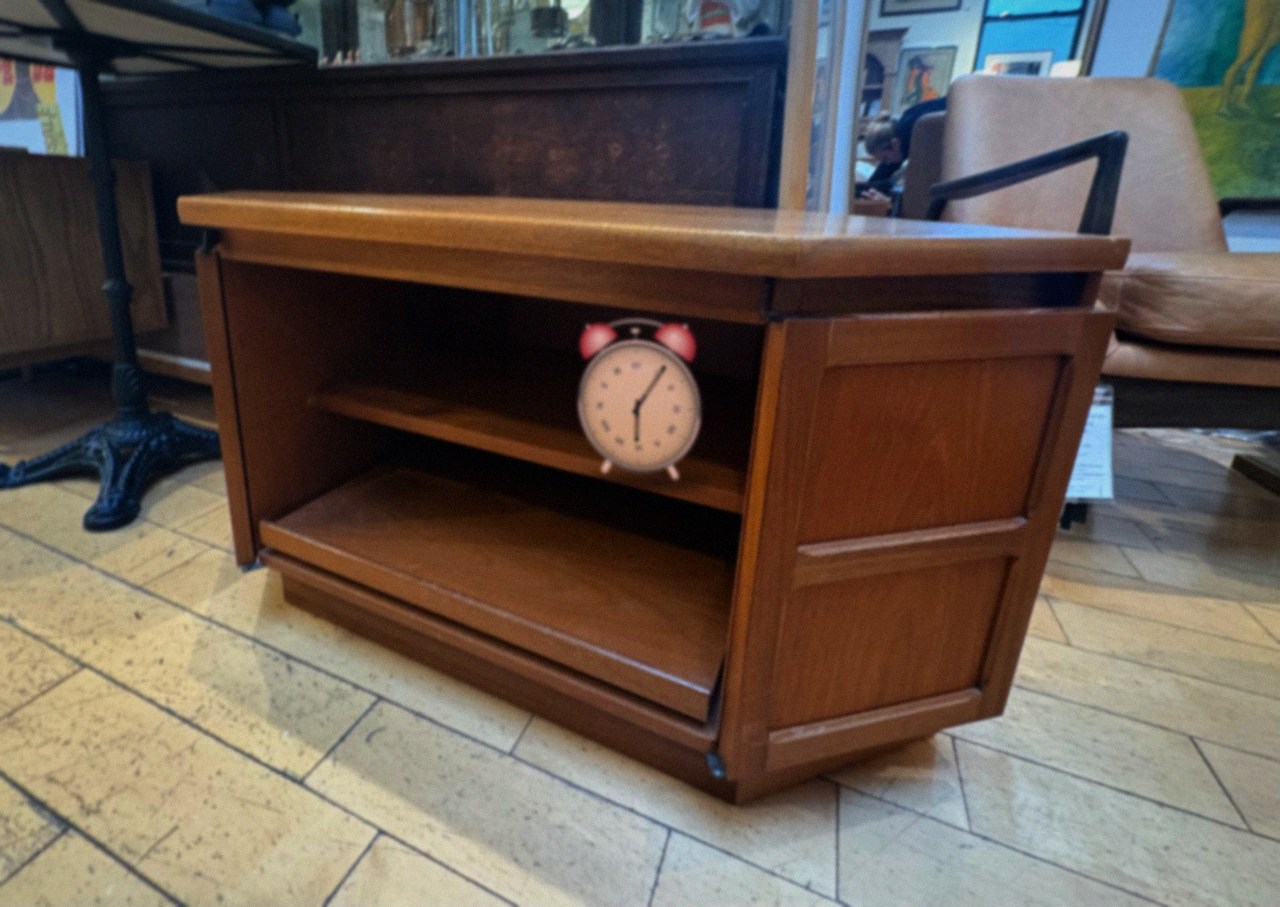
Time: {"hour": 6, "minute": 6}
